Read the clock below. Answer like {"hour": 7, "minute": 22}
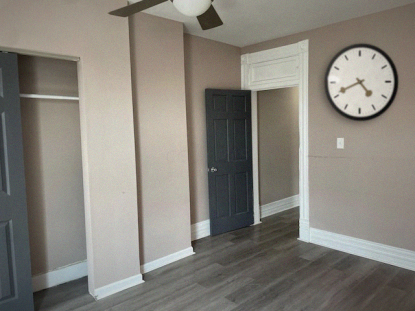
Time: {"hour": 4, "minute": 41}
